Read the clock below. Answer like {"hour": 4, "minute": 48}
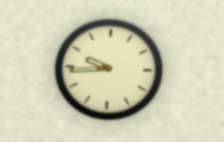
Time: {"hour": 9, "minute": 44}
